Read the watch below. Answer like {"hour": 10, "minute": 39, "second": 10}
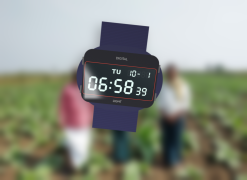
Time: {"hour": 6, "minute": 58, "second": 39}
